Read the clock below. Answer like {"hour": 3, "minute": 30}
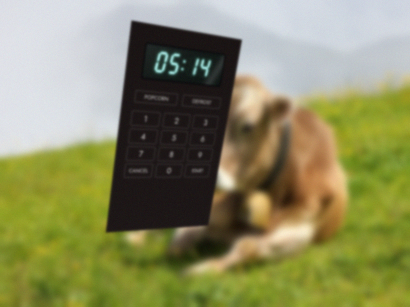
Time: {"hour": 5, "minute": 14}
